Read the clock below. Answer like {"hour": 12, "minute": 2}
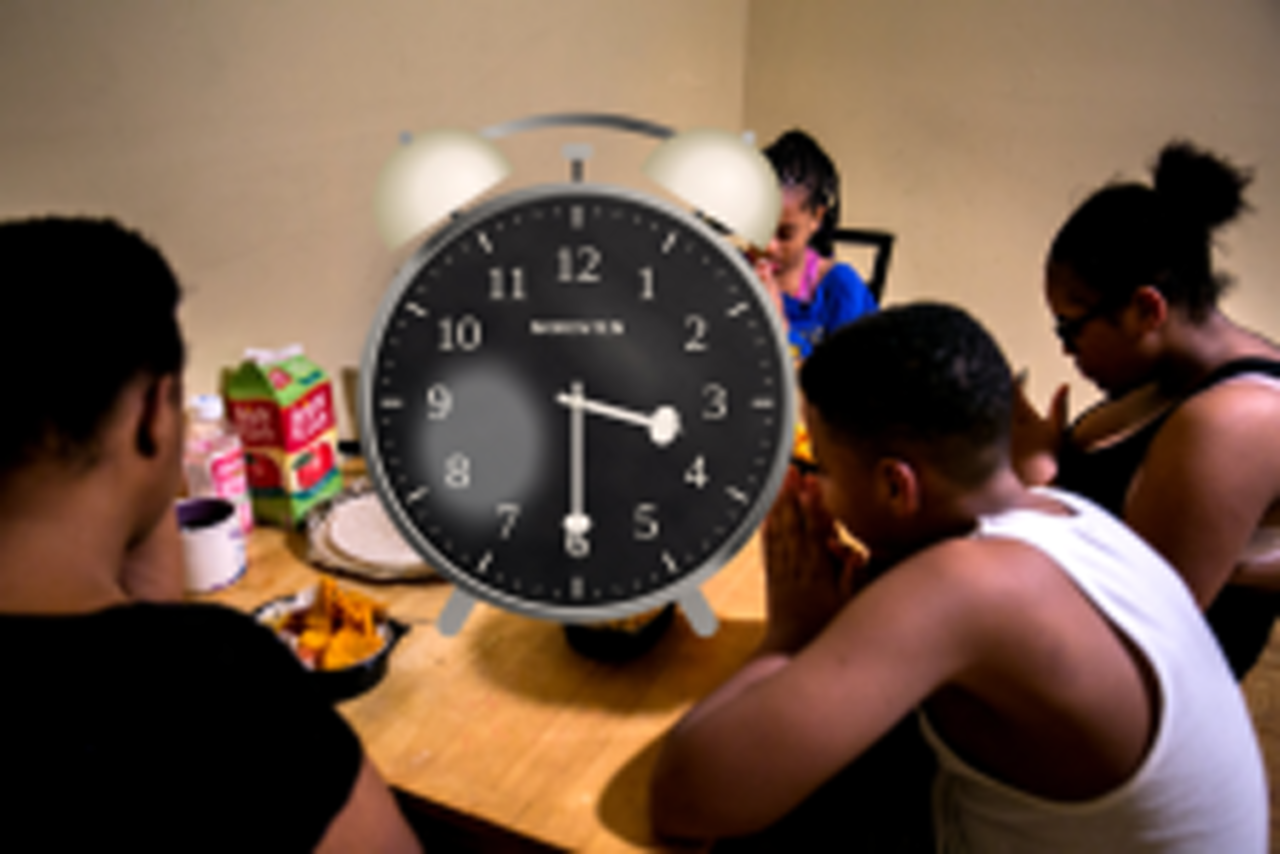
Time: {"hour": 3, "minute": 30}
